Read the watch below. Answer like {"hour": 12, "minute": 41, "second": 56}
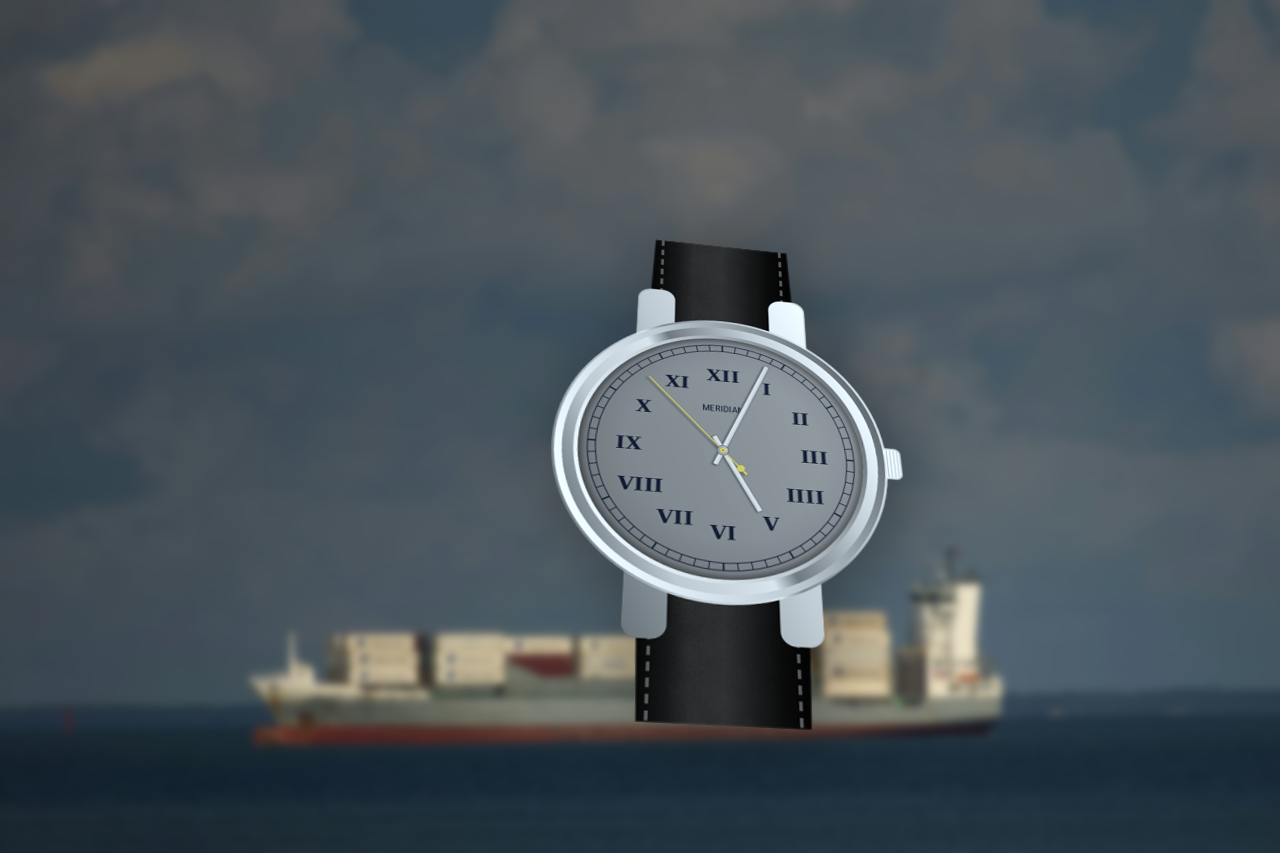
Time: {"hour": 5, "minute": 3, "second": 53}
